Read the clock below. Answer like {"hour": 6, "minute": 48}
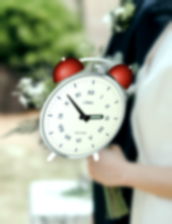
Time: {"hour": 2, "minute": 52}
